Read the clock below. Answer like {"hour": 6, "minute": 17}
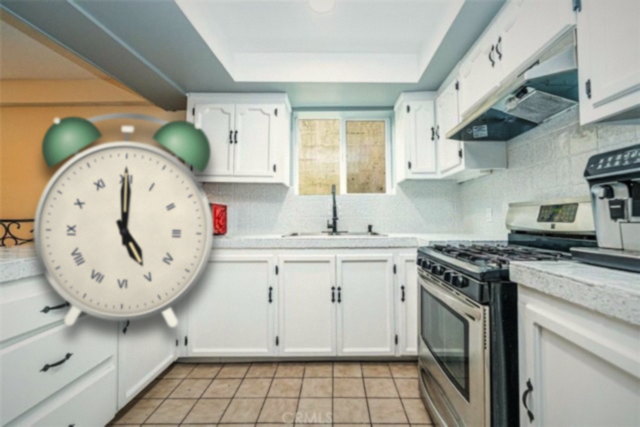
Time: {"hour": 5, "minute": 0}
